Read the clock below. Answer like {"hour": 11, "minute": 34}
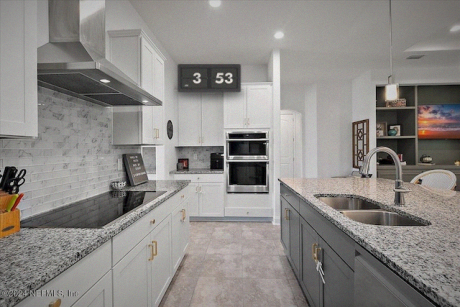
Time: {"hour": 3, "minute": 53}
